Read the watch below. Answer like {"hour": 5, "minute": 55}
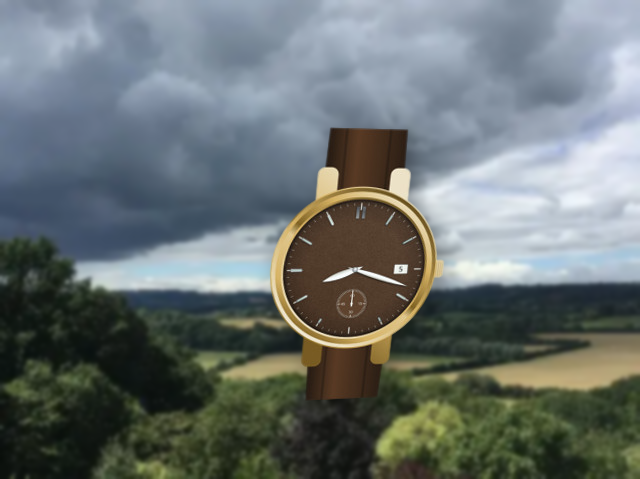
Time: {"hour": 8, "minute": 18}
